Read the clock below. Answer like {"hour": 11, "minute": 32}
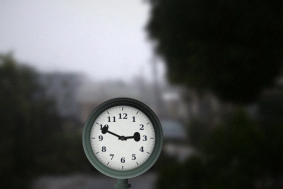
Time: {"hour": 2, "minute": 49}
